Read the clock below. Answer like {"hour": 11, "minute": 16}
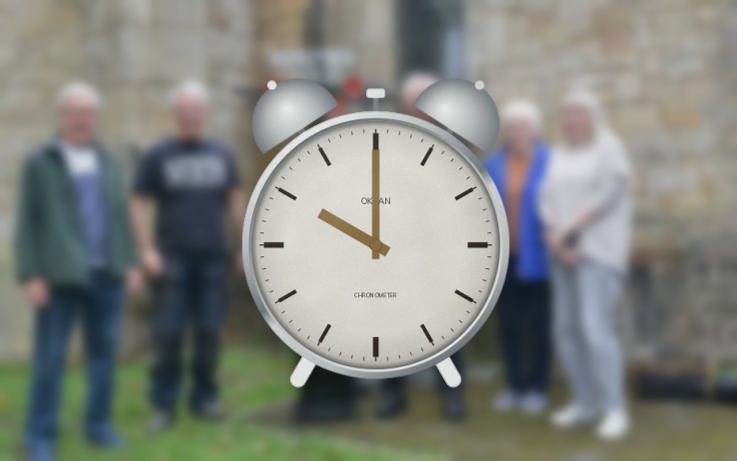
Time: {"hour": 10, "minute": 0}
